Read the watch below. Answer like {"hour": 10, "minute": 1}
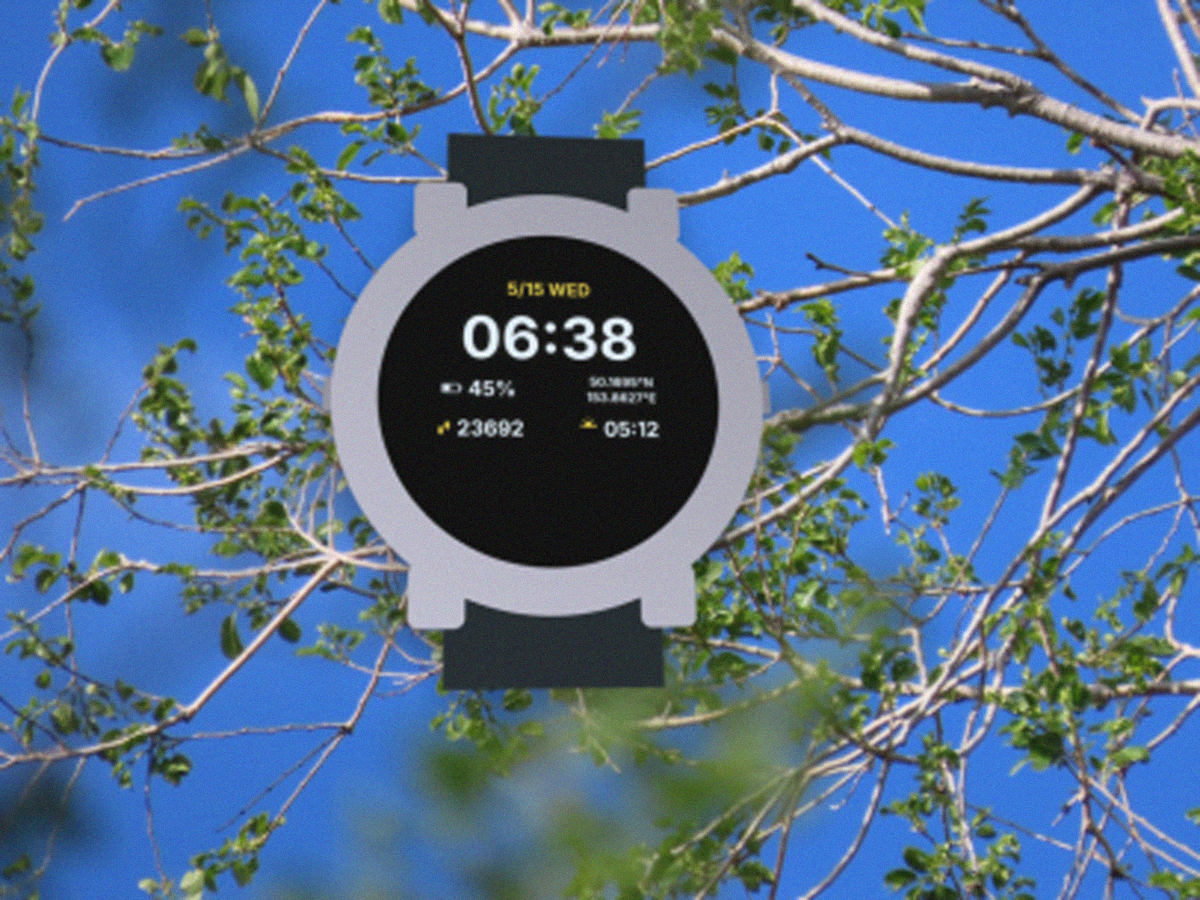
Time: {"hour": 6, "minute": 38}
